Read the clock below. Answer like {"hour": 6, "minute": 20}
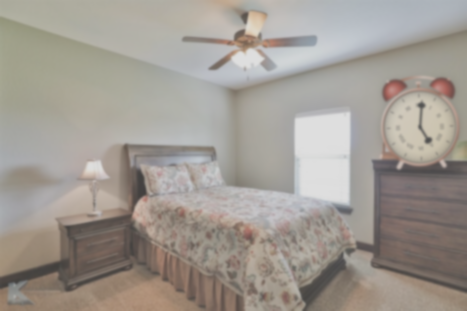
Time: {"hour": 5, "minute": 1}
